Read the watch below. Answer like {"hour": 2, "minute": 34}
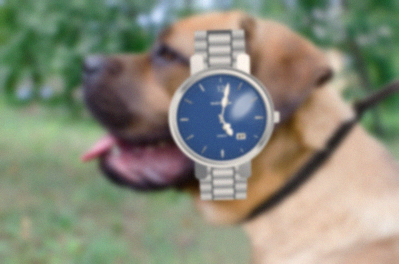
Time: {"hour": 5, "minute": 2}
